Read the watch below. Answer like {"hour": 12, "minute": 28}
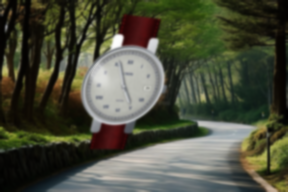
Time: {"hour": 4, "minute": 56}
